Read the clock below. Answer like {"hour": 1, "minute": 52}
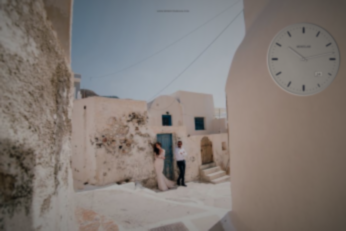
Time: {"hour": 10, "minute": 13}
